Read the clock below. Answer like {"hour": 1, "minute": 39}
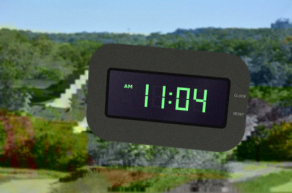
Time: {"hour": 11, "minute": 4}
